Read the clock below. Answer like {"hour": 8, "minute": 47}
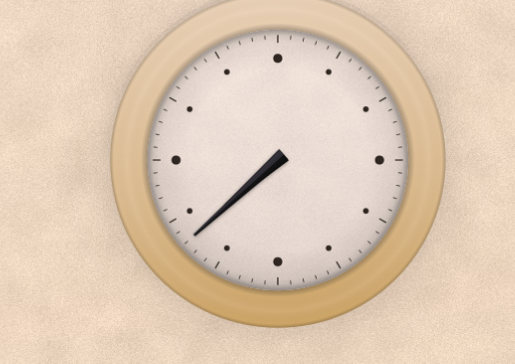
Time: {"hour": 7, "minute": 38}
